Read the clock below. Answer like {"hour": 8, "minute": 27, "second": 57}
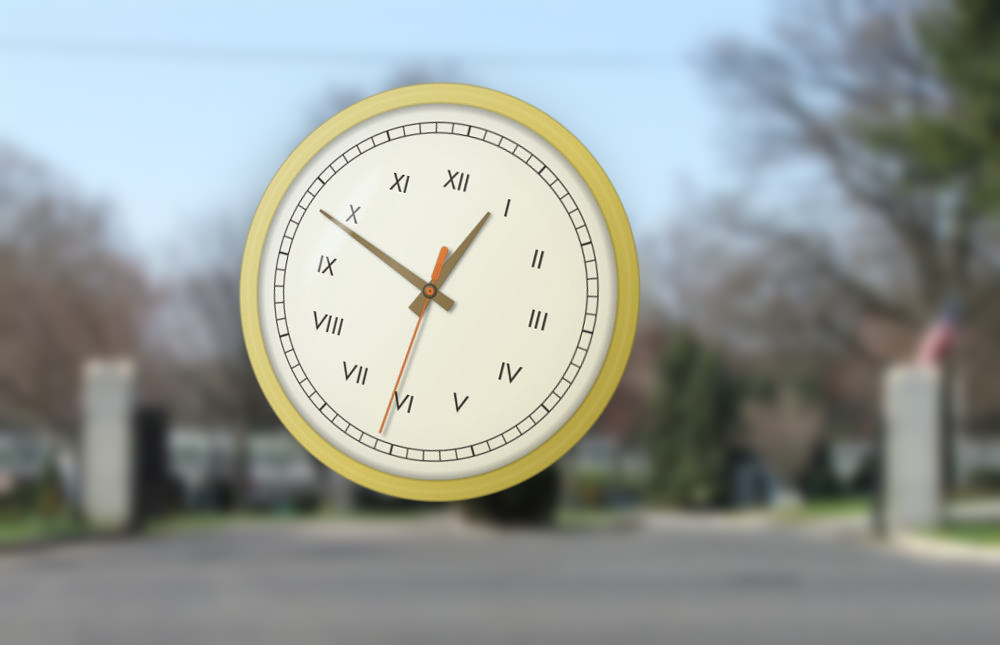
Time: {"hour": 12, "minute": 48, "second": 31}
